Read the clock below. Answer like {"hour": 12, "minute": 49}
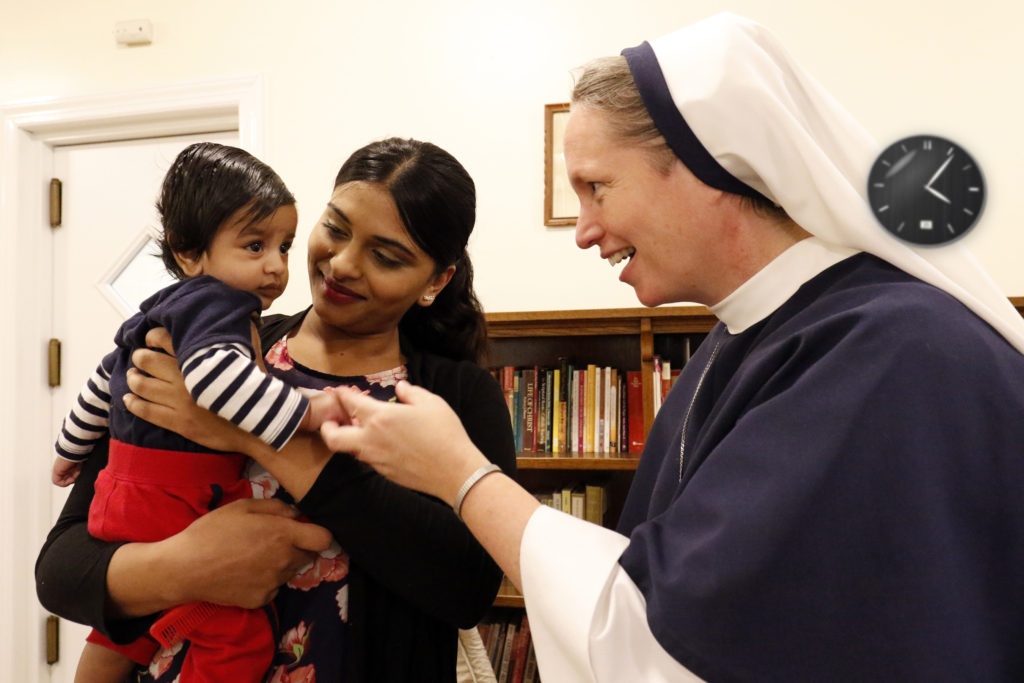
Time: {"hour": 4, "minute": 6}
